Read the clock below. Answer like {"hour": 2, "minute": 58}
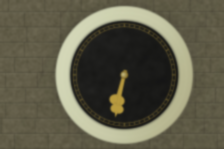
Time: {"hour": 6, "minute": 32}
